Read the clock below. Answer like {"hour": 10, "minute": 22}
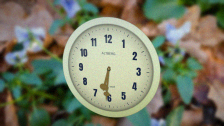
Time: {"hour": 6, "minute": 31}
